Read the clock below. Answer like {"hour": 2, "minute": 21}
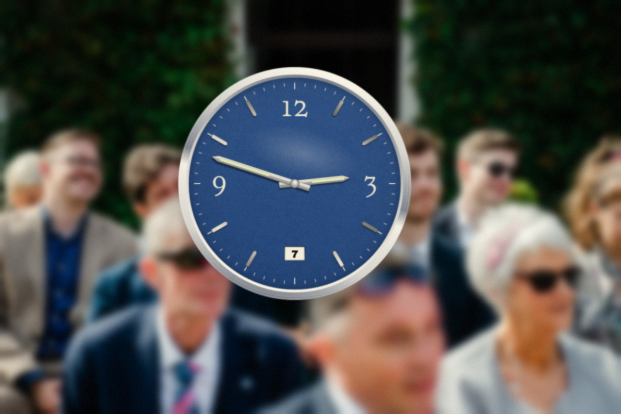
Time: {"hour": 2, "minute": 48}
